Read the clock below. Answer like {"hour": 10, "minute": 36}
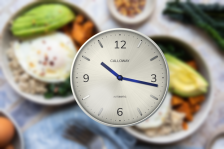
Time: {"hour": 10, "minute": 17}
